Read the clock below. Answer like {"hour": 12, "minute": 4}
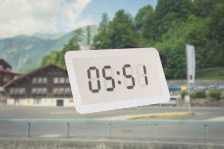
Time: {"hour": 5, "minute": 51}
